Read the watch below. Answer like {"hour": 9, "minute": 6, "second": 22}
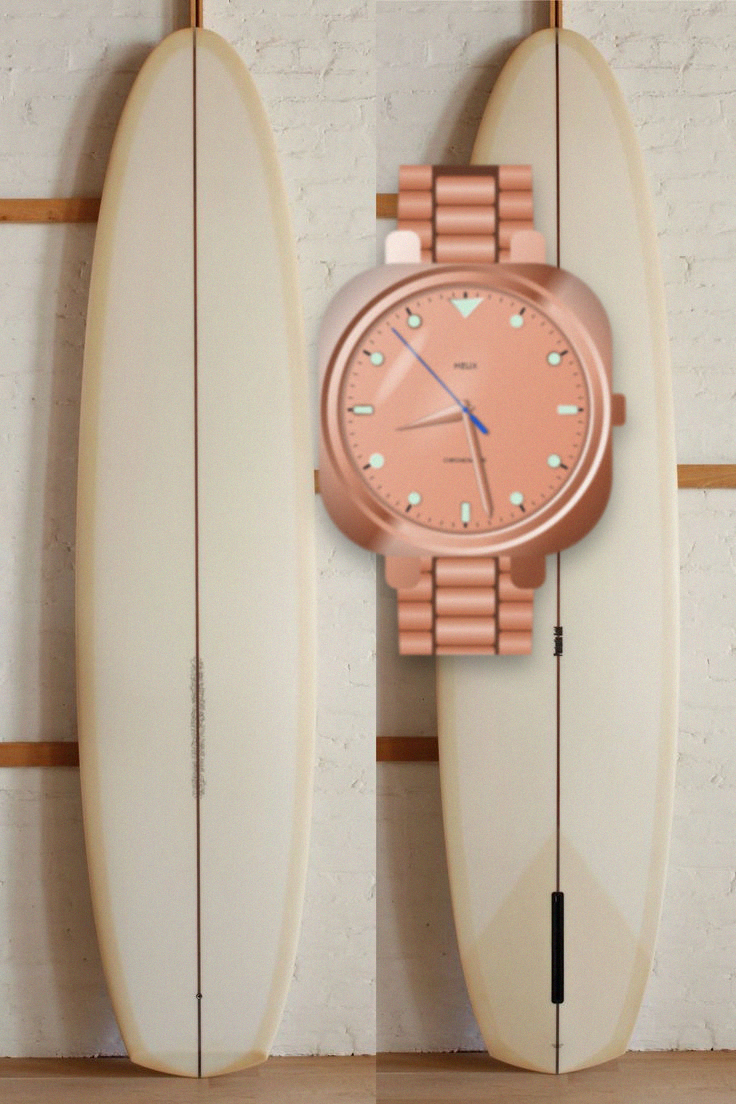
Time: {"hour": 8, "minute": 27, "second": 53}
